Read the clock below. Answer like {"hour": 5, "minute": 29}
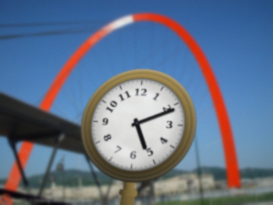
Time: {"hour": 5, "minute": 11}
